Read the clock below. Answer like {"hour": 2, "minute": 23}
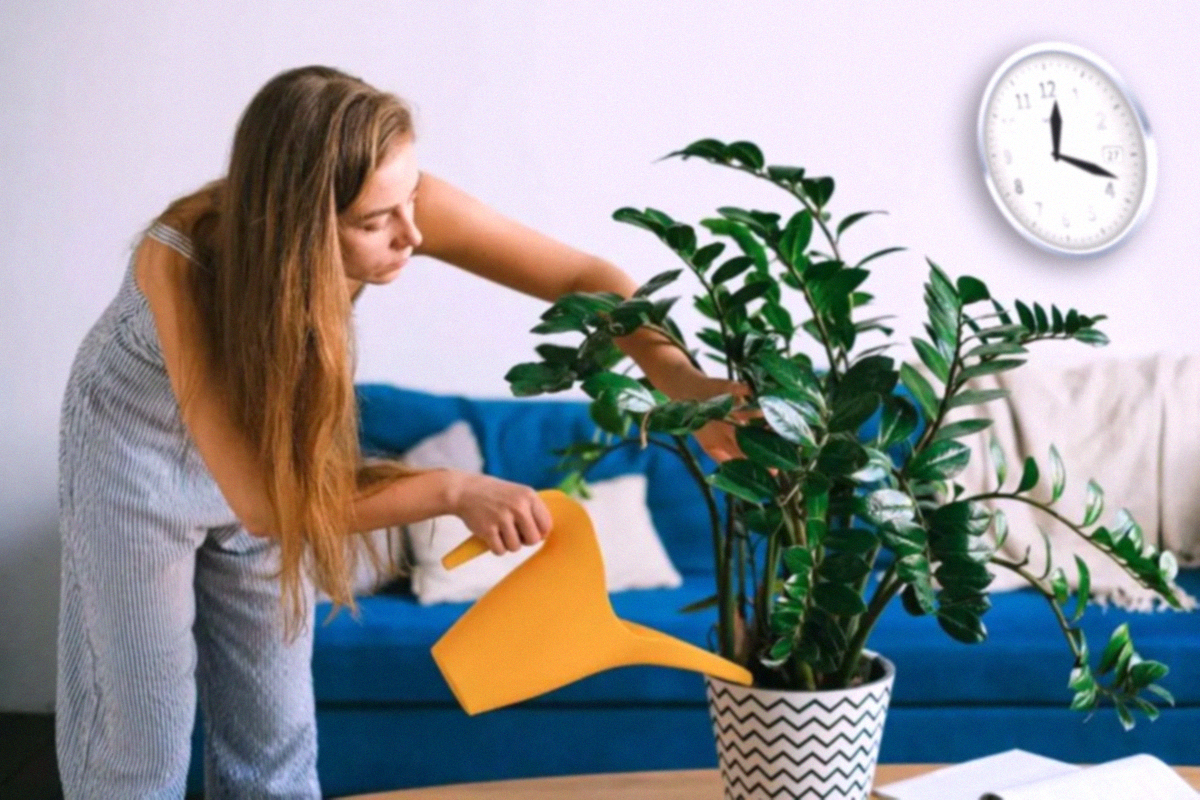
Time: {"hour": 12, "minute": 18}
